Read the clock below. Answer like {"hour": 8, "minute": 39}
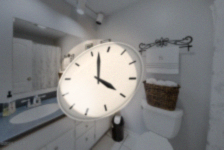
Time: {"hour": 3, "minute": 57}
